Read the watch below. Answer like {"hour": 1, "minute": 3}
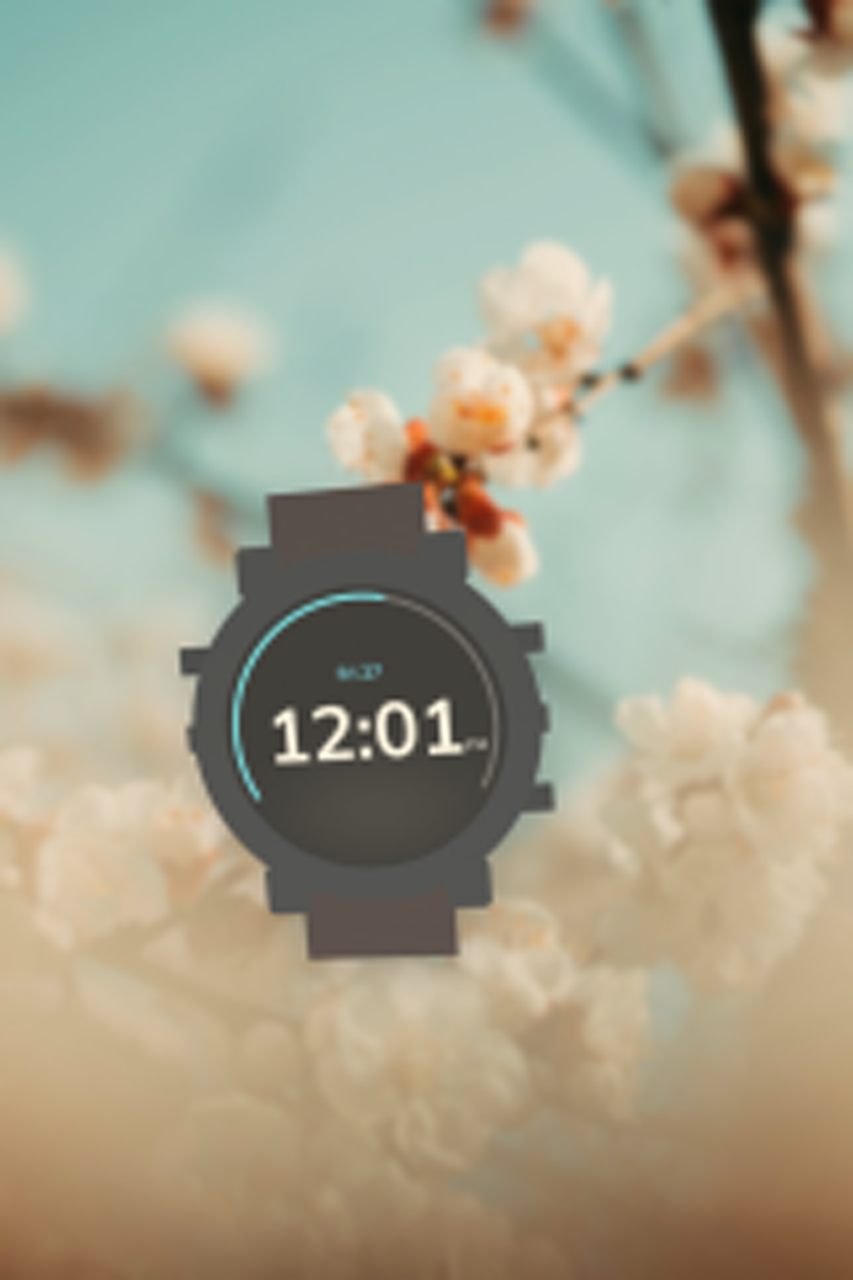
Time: {"hour": 12, "minute": 1}
